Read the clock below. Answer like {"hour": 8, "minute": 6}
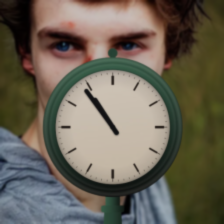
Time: {"hour": 10, "minute": 54}
